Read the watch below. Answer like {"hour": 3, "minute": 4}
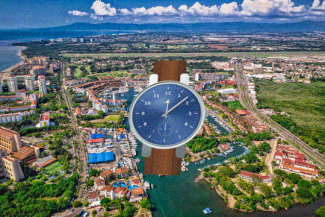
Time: {"hour": 12, "minute": 8}
